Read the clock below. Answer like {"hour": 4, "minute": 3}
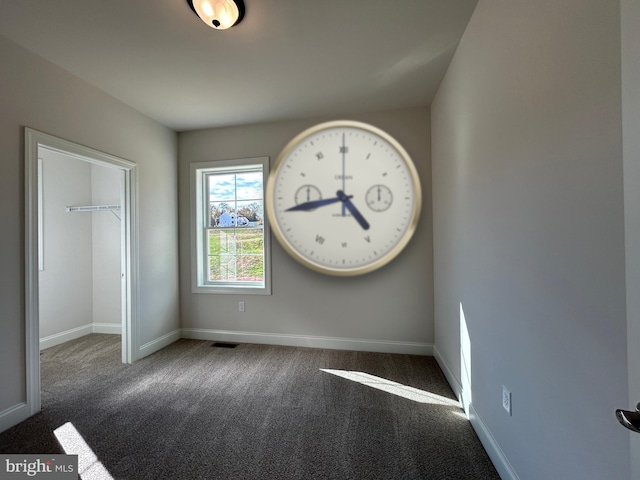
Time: {"hour": 4, "minute": 43}
